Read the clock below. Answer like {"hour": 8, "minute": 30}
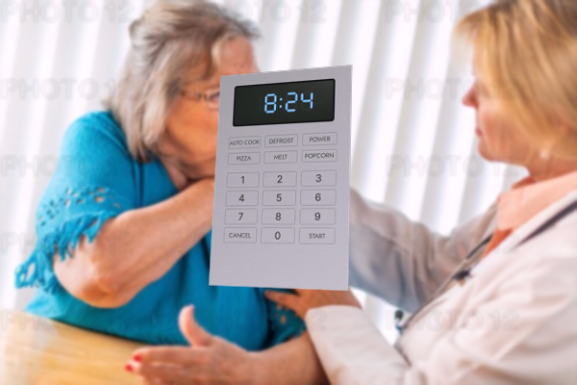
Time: {"hour": 8, "minute": 24}
